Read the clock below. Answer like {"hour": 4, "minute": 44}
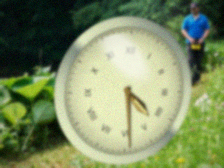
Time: {"hour": 4, "minute": 29}
